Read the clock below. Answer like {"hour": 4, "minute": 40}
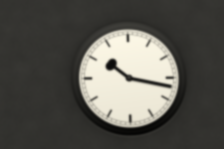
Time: {"hour": 10, "minute": 17}
